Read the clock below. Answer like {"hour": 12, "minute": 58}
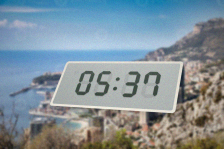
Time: {"hour": 5, "minute": 37}
